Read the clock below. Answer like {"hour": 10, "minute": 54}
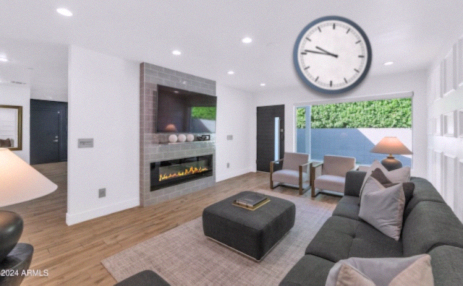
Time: {"hour": 9, "minute": 46}
